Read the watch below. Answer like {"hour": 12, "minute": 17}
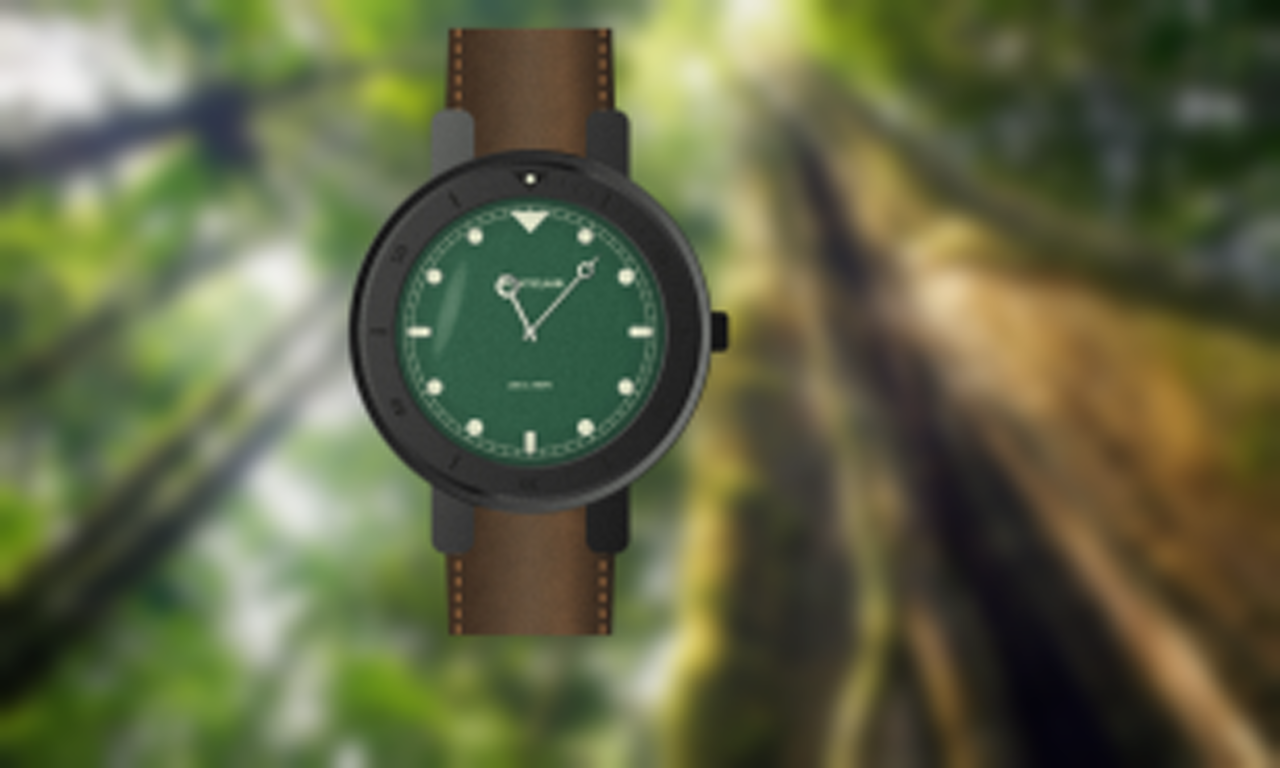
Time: {"hour": 11, "minute": 7}
